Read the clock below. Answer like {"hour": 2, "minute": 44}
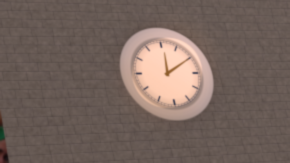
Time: {"hour": 12, "minute": 10}
